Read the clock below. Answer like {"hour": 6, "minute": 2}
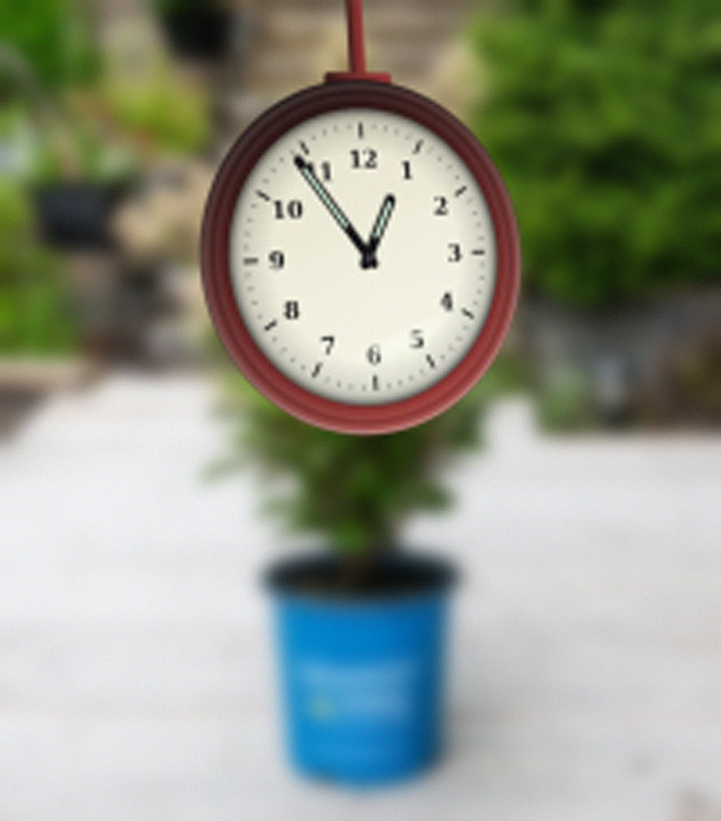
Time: {"hour": 12, "minute": 54}
